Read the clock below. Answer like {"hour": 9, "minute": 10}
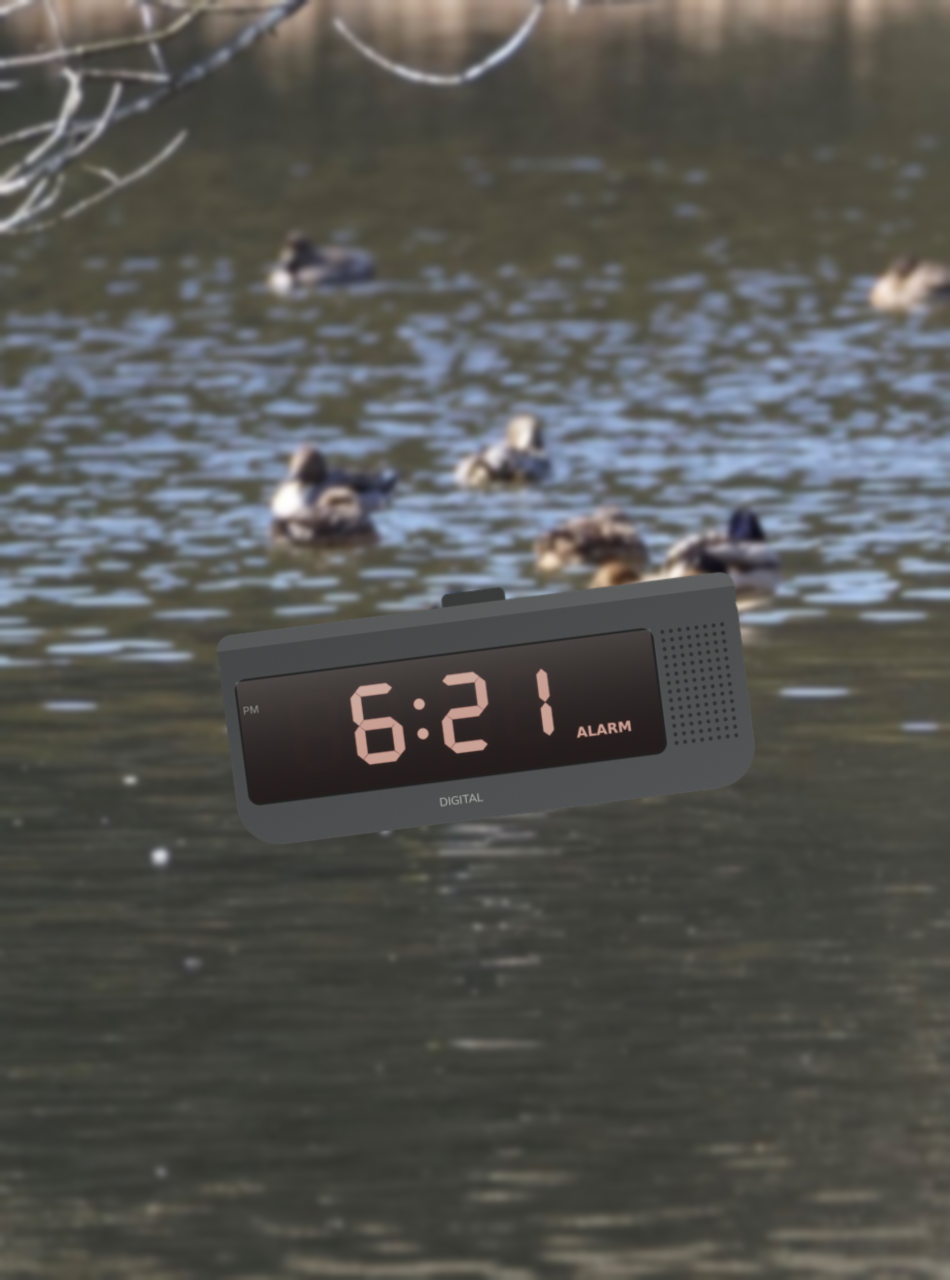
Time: {"hour": 6, "minute": 21}
